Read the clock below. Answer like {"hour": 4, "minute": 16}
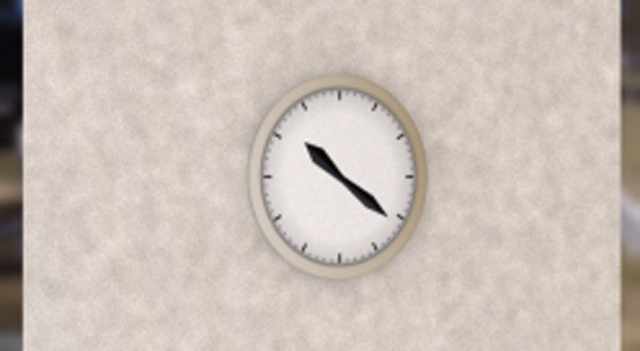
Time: {"hour": 10, "minute": 21}
